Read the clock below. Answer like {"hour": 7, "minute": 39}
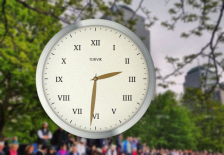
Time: {"hour": 2, "minute": 31}
